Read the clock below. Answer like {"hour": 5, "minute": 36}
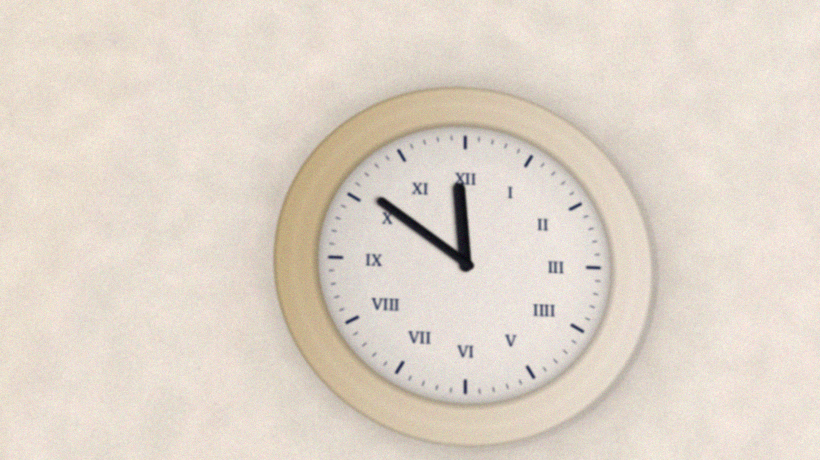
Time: {"hour": 11, "minute": 51}
